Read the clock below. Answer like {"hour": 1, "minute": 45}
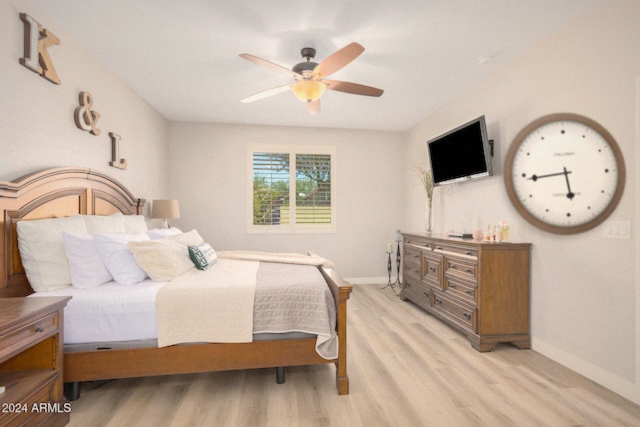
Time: {"hour": 5, "minute": 44}
